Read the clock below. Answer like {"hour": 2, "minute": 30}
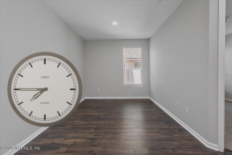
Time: {"hour": 7, "minute": 45}
